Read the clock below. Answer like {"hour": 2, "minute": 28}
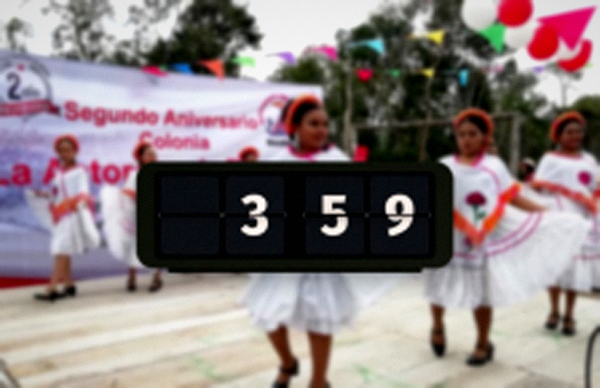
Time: {"hour": 3, "minute": 59}
